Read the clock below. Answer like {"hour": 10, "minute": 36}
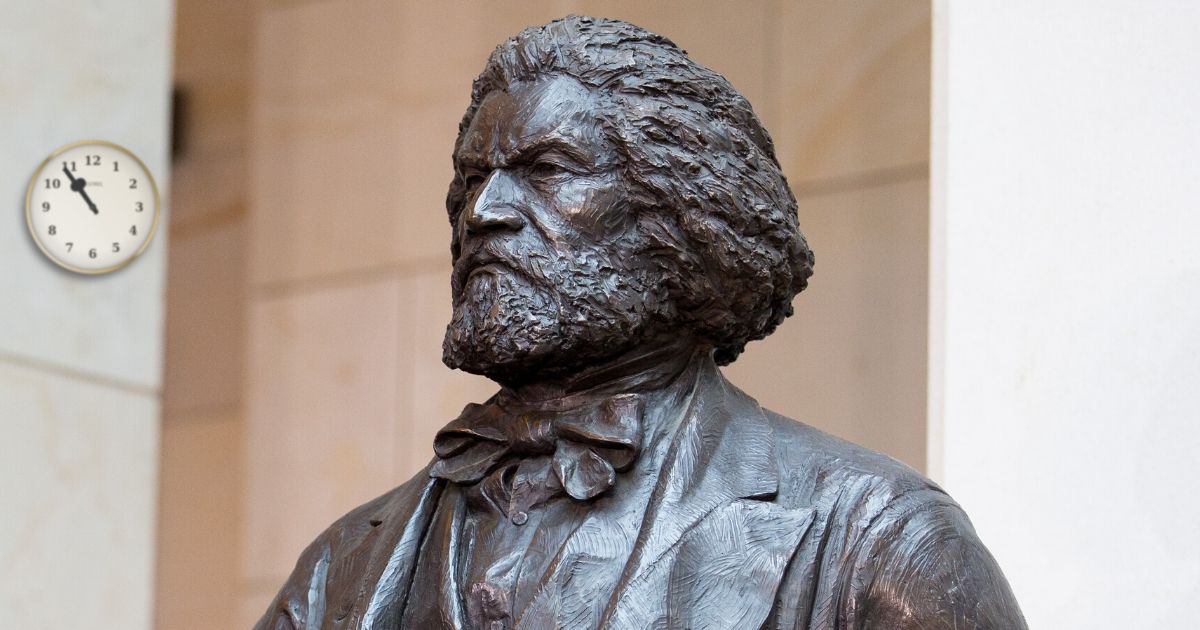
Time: {"hour": 10, "minute": 54}
